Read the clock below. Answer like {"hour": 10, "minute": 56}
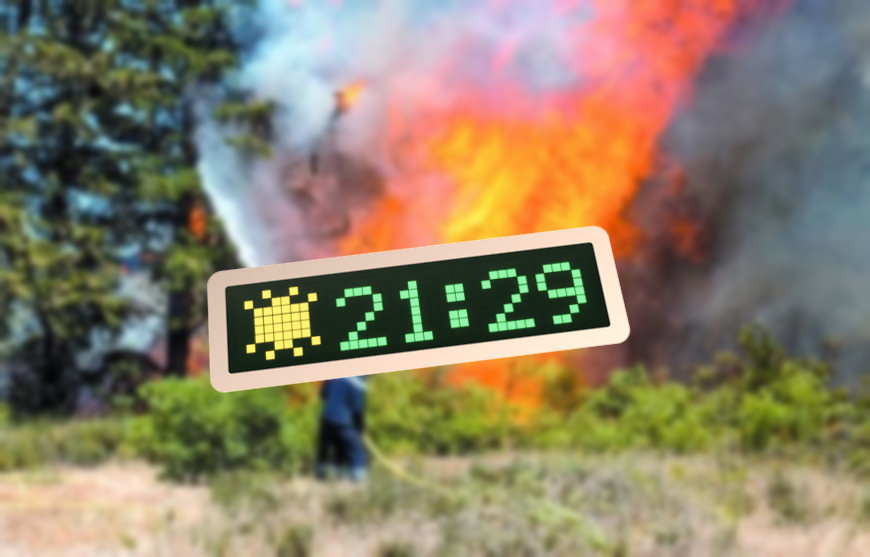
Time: {"hour": 21, "minute": 29}
